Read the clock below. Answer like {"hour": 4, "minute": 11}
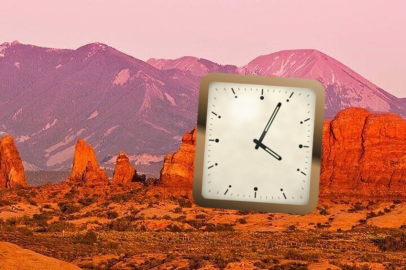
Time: {"hour": 4, "minute": 4}
